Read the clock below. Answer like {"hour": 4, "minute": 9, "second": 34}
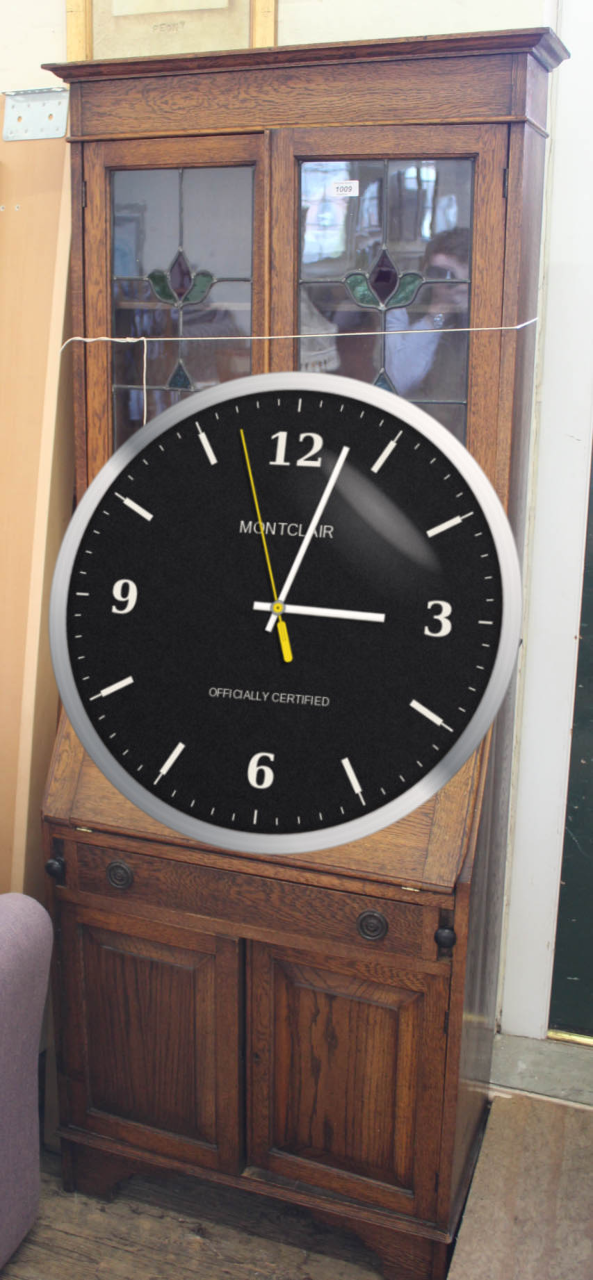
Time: {"hour": 3, "minute": 2, "second": 57}
